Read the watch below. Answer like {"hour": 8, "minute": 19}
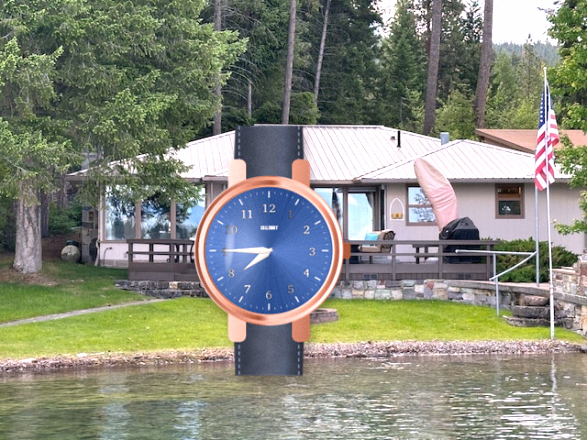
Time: {"hour": 7, "minute": 45}
